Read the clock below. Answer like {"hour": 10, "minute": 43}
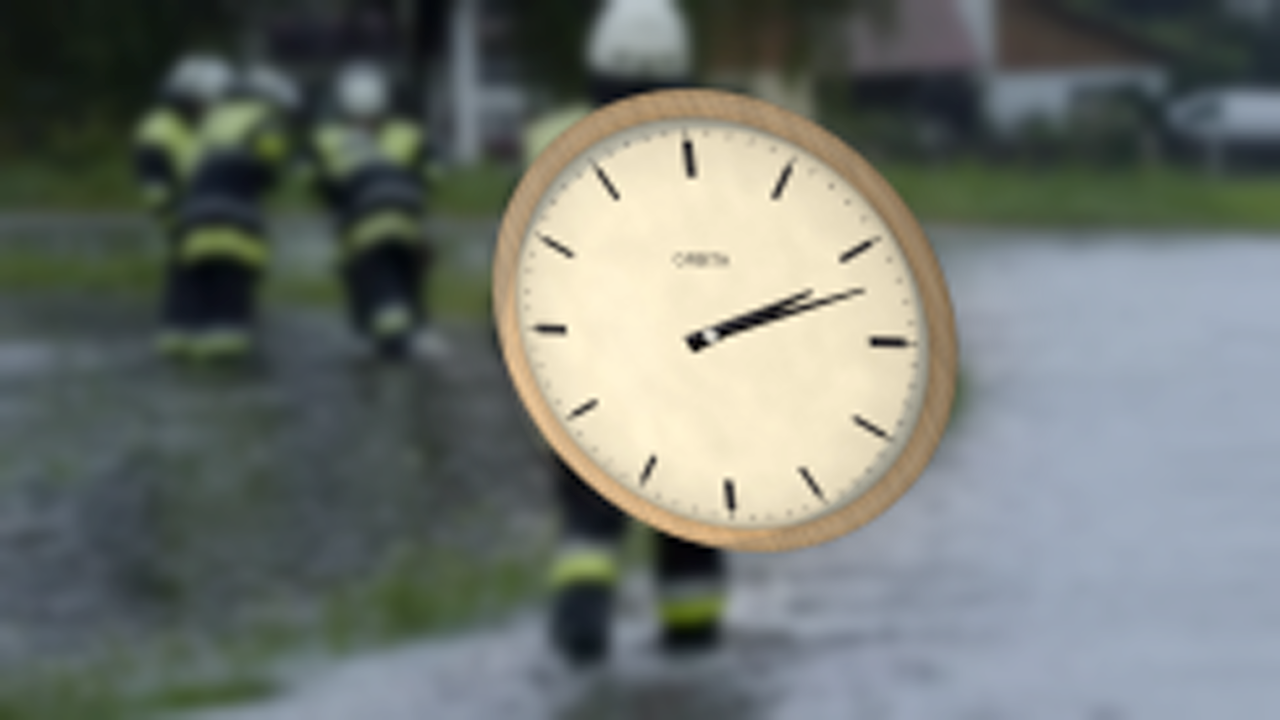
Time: {"hour": 2, "minute": 12}
